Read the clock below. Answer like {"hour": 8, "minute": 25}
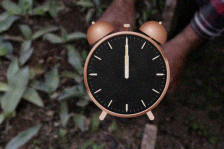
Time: {"hour": 12, "minute": 0}
